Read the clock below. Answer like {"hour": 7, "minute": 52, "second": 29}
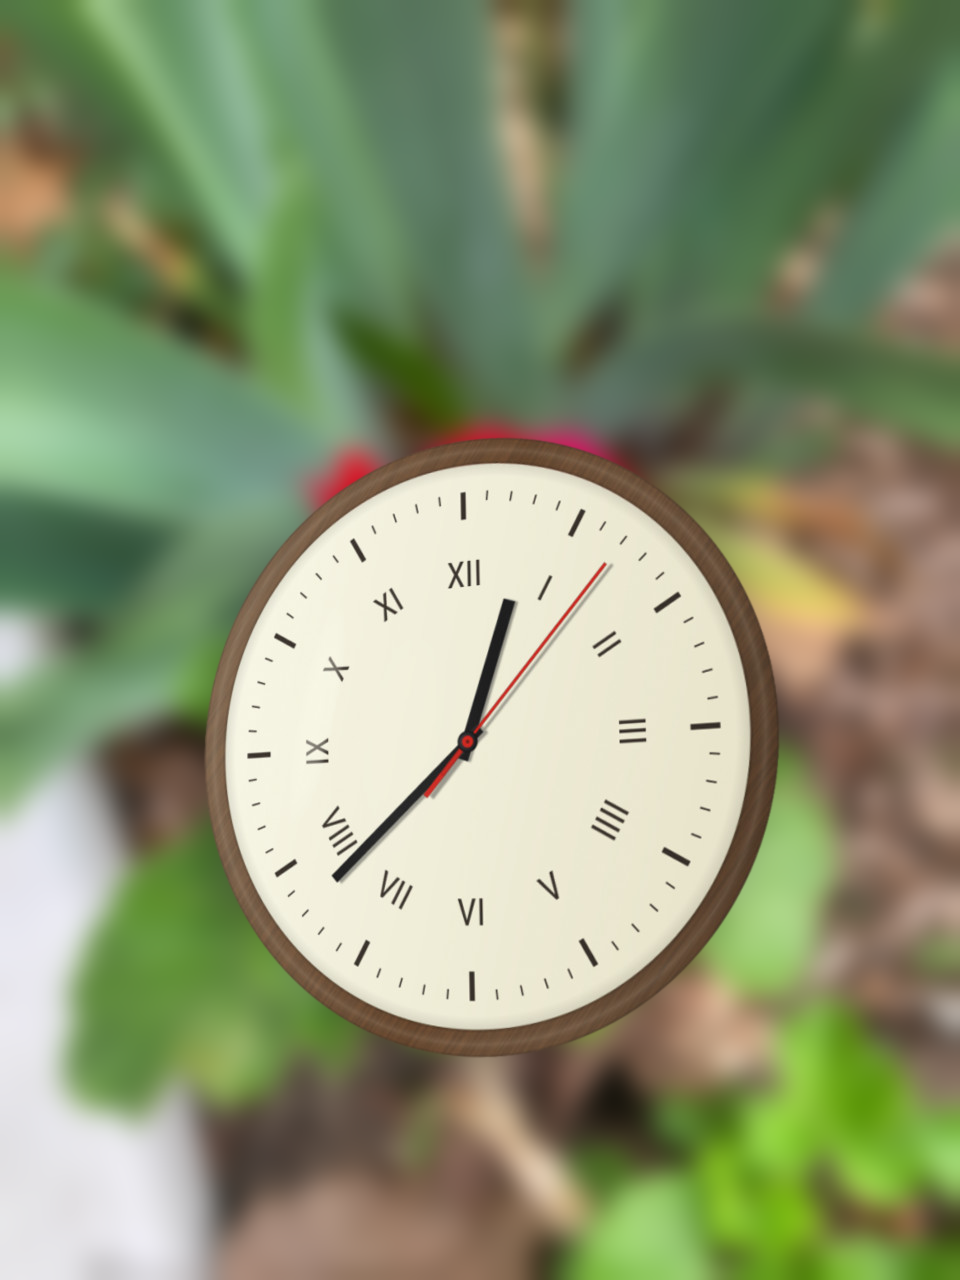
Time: {"hour": 12, "minute": 38, "second": 7}
